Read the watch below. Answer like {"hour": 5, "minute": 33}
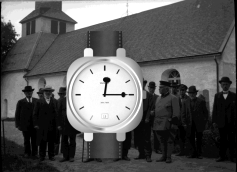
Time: {"hour": 12, "minute": 15}
